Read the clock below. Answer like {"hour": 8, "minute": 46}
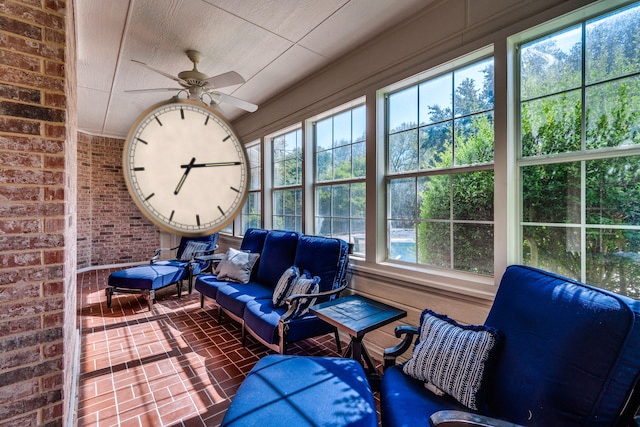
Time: {"hour": 7, "minute": 15}
